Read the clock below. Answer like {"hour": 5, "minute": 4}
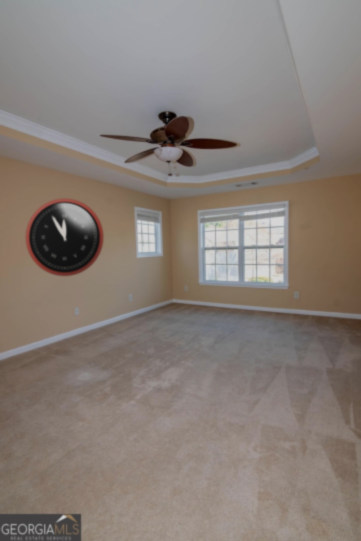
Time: {"hour": 11, "minute": 55}
